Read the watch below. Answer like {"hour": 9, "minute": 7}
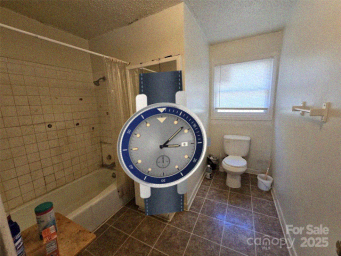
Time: {"hour": 3, "minute": 8}
